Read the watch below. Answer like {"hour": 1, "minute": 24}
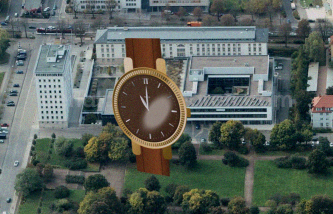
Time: {"hour": 11, "minute": 0}
